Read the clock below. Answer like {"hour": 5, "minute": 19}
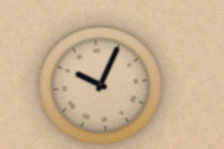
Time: {"hour": 10, "minute": 5}
